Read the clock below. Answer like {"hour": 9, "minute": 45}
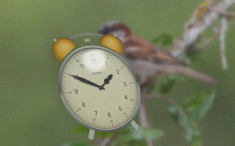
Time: {"hour": 1, "minute": 50}
